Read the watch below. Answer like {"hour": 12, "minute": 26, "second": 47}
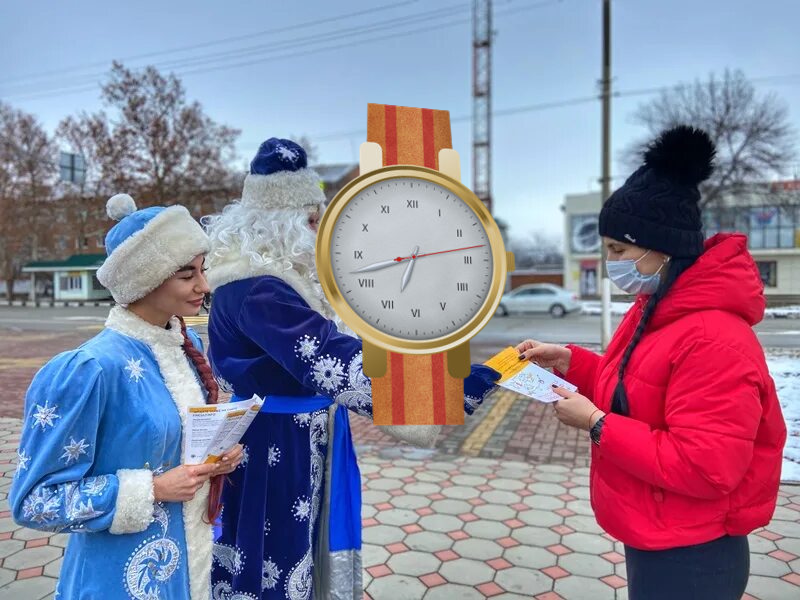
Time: {"hour": 6, "minute": 42, "second": 13}
